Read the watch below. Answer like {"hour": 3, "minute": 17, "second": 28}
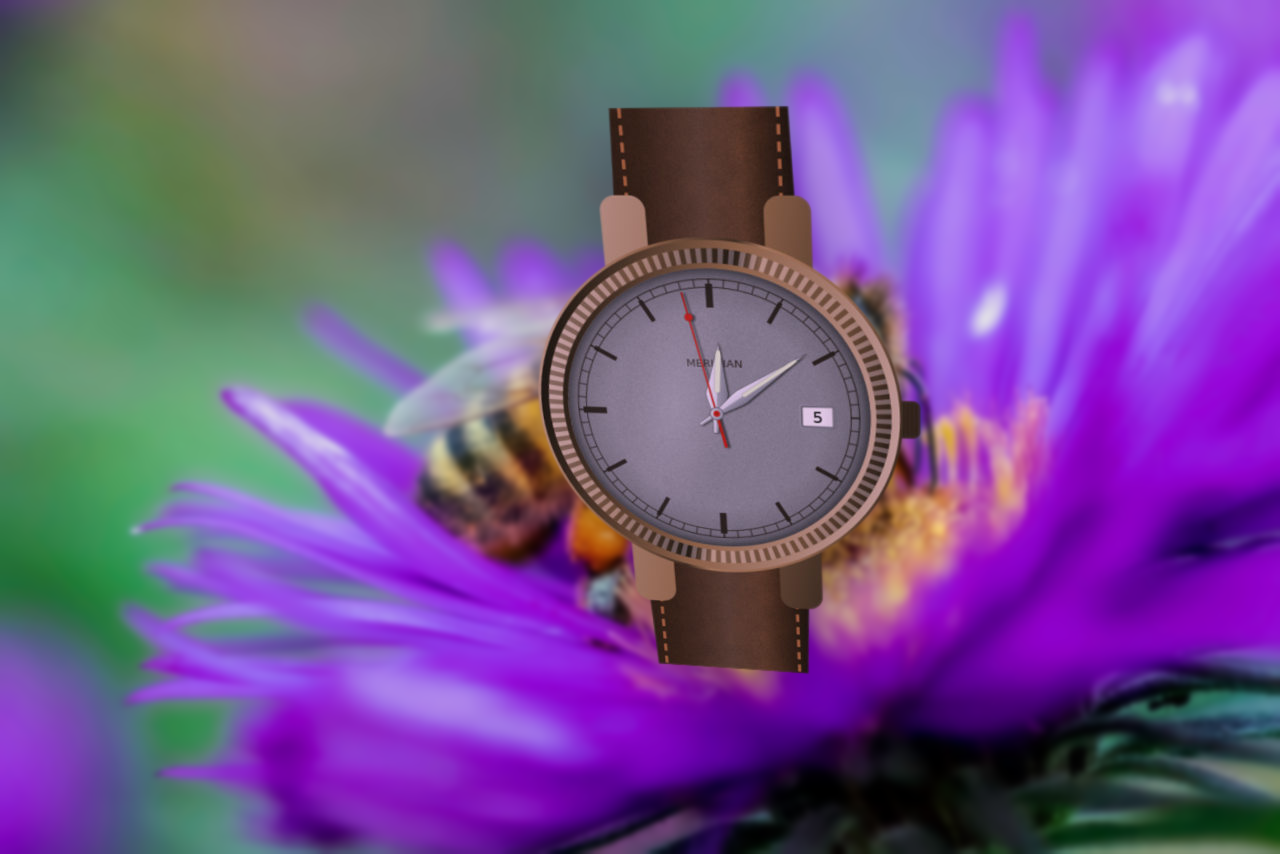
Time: {"hour": 12, "minute": 8, "second": 58}
